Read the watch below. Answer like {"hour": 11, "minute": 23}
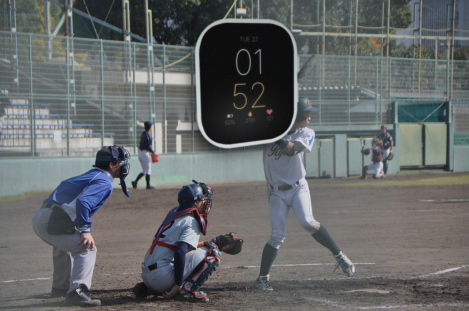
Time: {"hour": 1, "minute": 52}
